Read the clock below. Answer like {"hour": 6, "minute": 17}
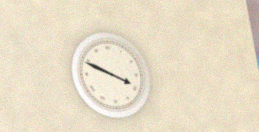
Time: {"hour": 3, "minute": 49}
